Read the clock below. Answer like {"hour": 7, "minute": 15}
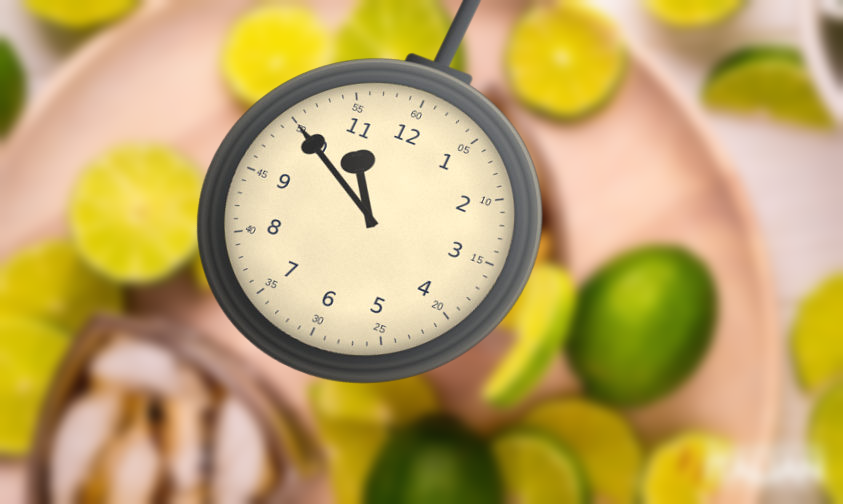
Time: {"hour": 10, "minute": 50}
